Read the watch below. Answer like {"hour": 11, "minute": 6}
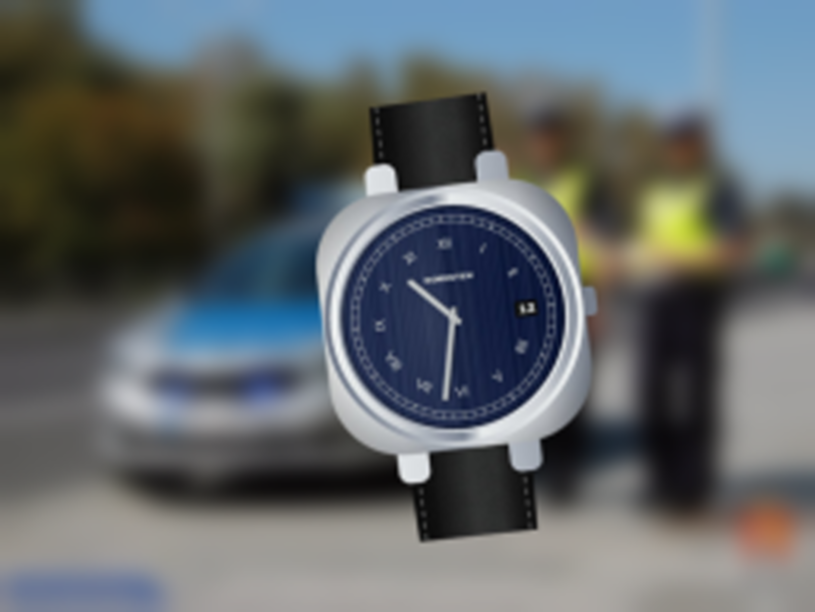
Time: {"hour": 10, "minute": 32}
